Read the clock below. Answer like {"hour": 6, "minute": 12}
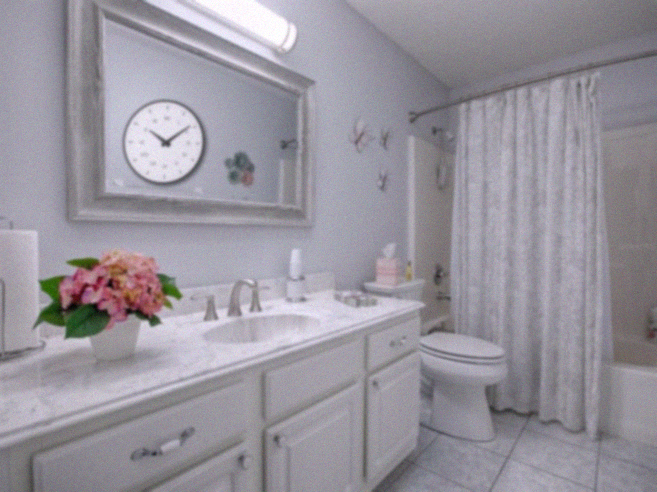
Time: {"hour": 10, "minute": 9}
